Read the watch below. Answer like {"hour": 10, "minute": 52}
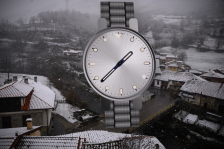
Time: {"hour": 1, "minute": 38}
